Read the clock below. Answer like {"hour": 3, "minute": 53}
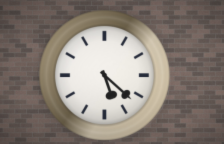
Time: {"hour": 5, "minute": 22}
